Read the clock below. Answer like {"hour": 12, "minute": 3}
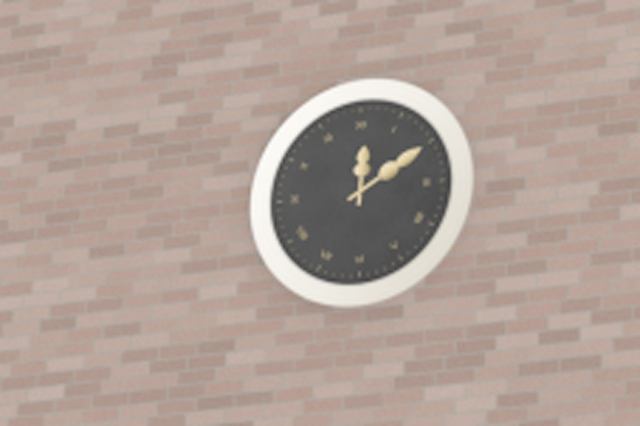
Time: {"hour": 12, "minute": 10}
